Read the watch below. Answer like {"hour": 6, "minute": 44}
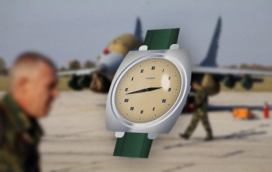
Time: {"hour": 2, "minute": 43}
